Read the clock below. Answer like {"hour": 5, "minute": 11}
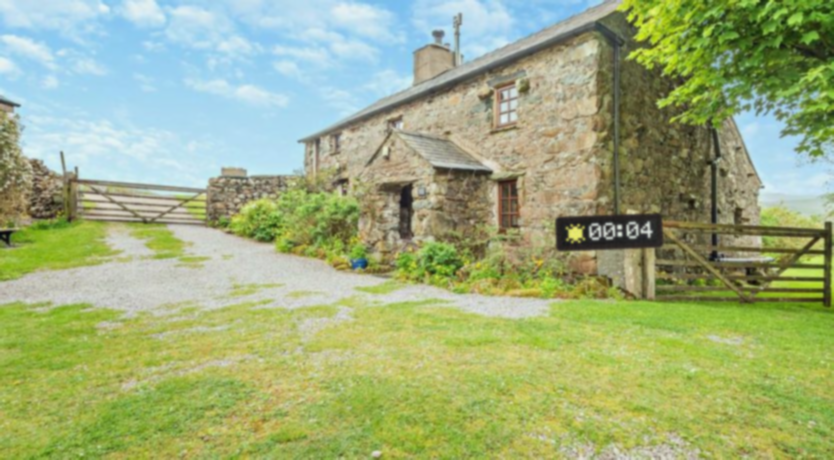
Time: {"hour": 0, "minute": 4}
